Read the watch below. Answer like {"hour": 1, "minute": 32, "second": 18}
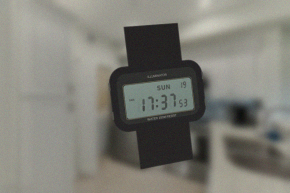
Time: {"hour": 17, "minute": 37, "second": 53}
